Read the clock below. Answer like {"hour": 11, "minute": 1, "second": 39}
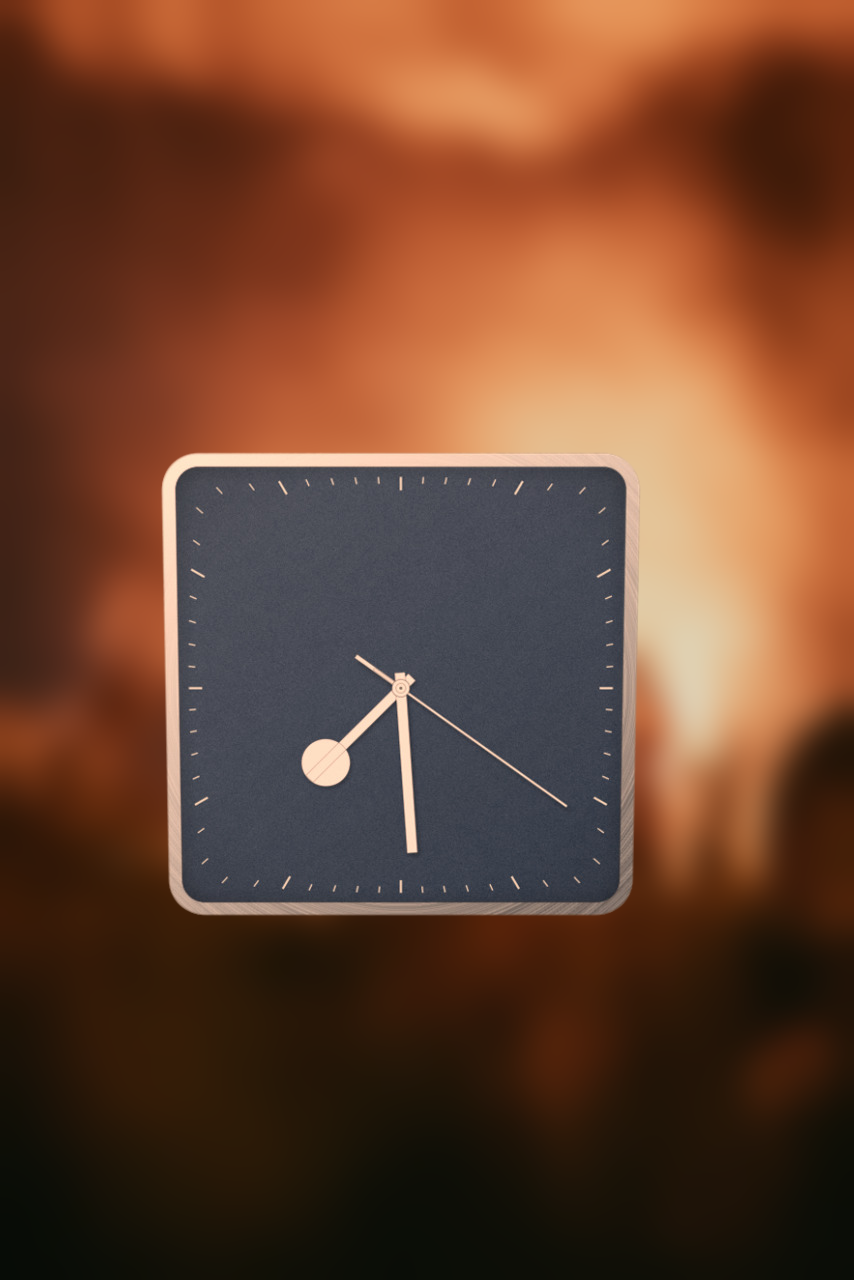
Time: {"hour": 7, "minute": 29, "second": 21}
